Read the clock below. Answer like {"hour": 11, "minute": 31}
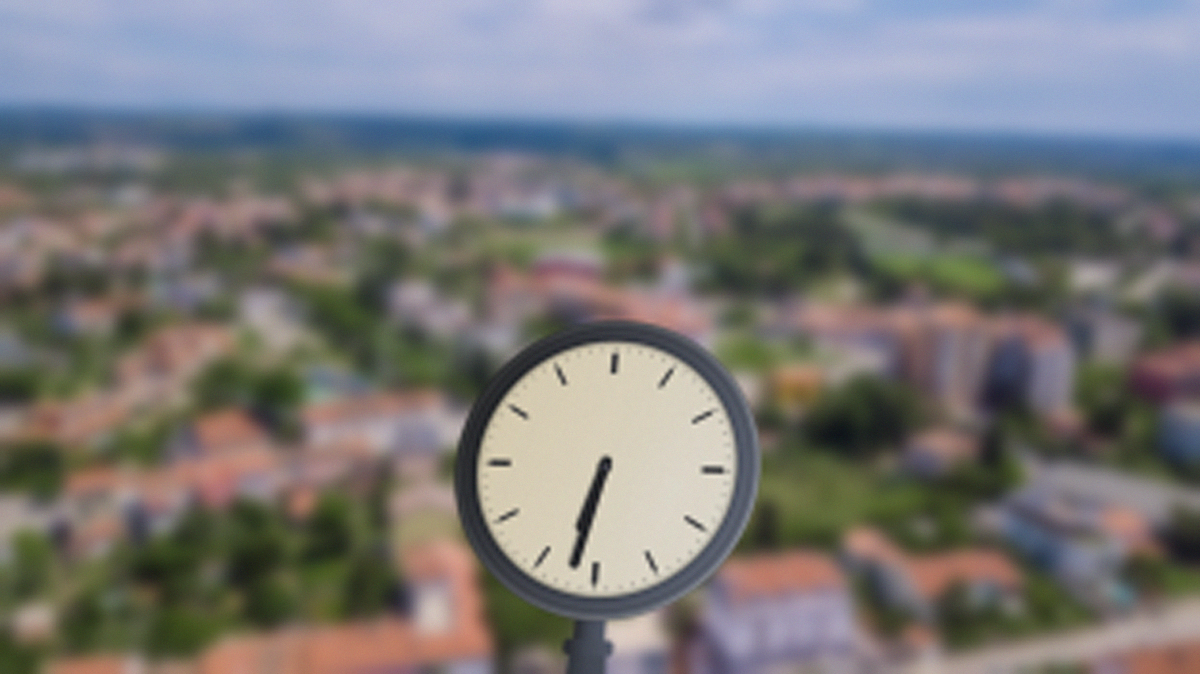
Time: {"hour": 6, "minute": 32}
